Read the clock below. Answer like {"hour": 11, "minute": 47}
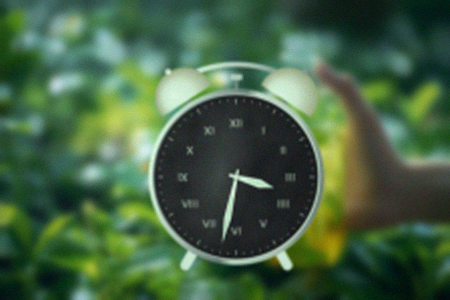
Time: {"hour": 3, "minute": 32}
